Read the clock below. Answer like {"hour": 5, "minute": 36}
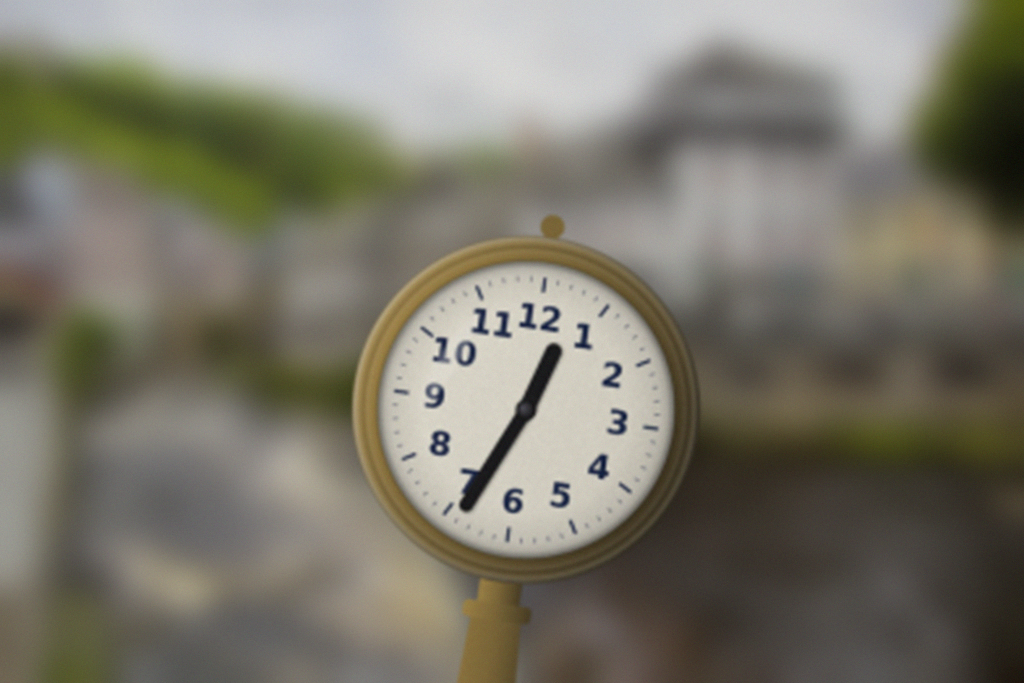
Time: {"hour": 12, "minute": 34}
